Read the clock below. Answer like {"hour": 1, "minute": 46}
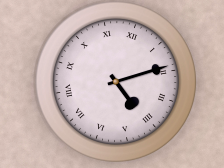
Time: {"hour": 4, "minute": 9}
